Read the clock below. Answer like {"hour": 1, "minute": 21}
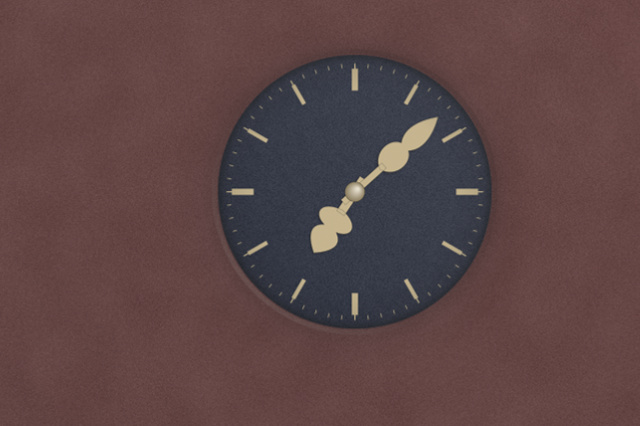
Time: {"hour": 7, "minute": 8}
